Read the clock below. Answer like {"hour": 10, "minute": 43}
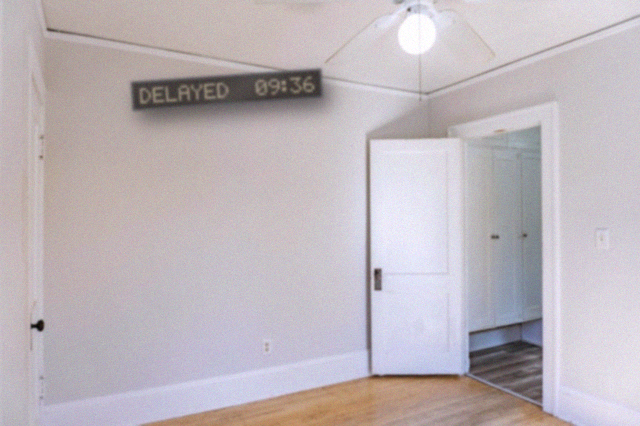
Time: {"hour": 9, "minute": 36}
